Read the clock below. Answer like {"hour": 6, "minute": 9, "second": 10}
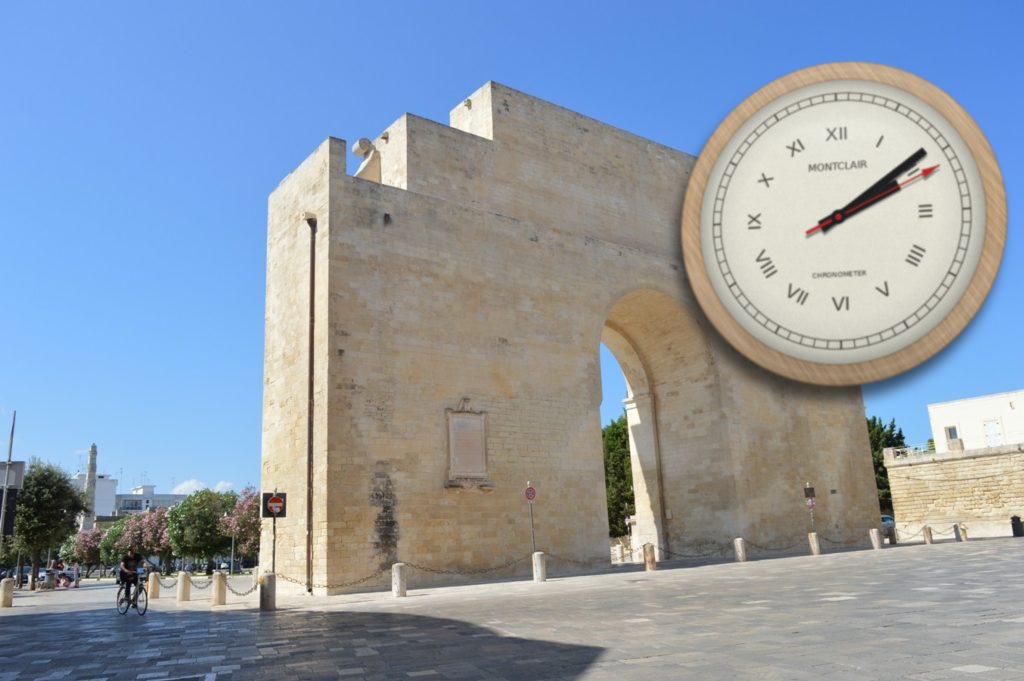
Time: {"hour": 2, "minute": 9, "second": 11}
